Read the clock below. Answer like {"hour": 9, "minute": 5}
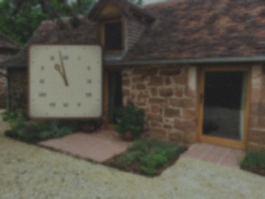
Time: {"hour": 10, "minute": 58}
